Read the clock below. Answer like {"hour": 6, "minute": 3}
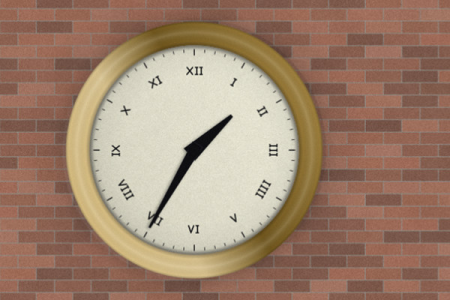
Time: {"hour": 1, "minute": 35}
